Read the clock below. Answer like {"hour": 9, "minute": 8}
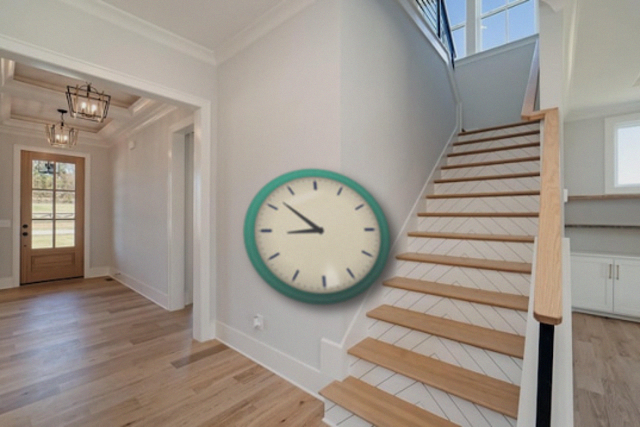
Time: {"hour": 8, "minute": 52}
